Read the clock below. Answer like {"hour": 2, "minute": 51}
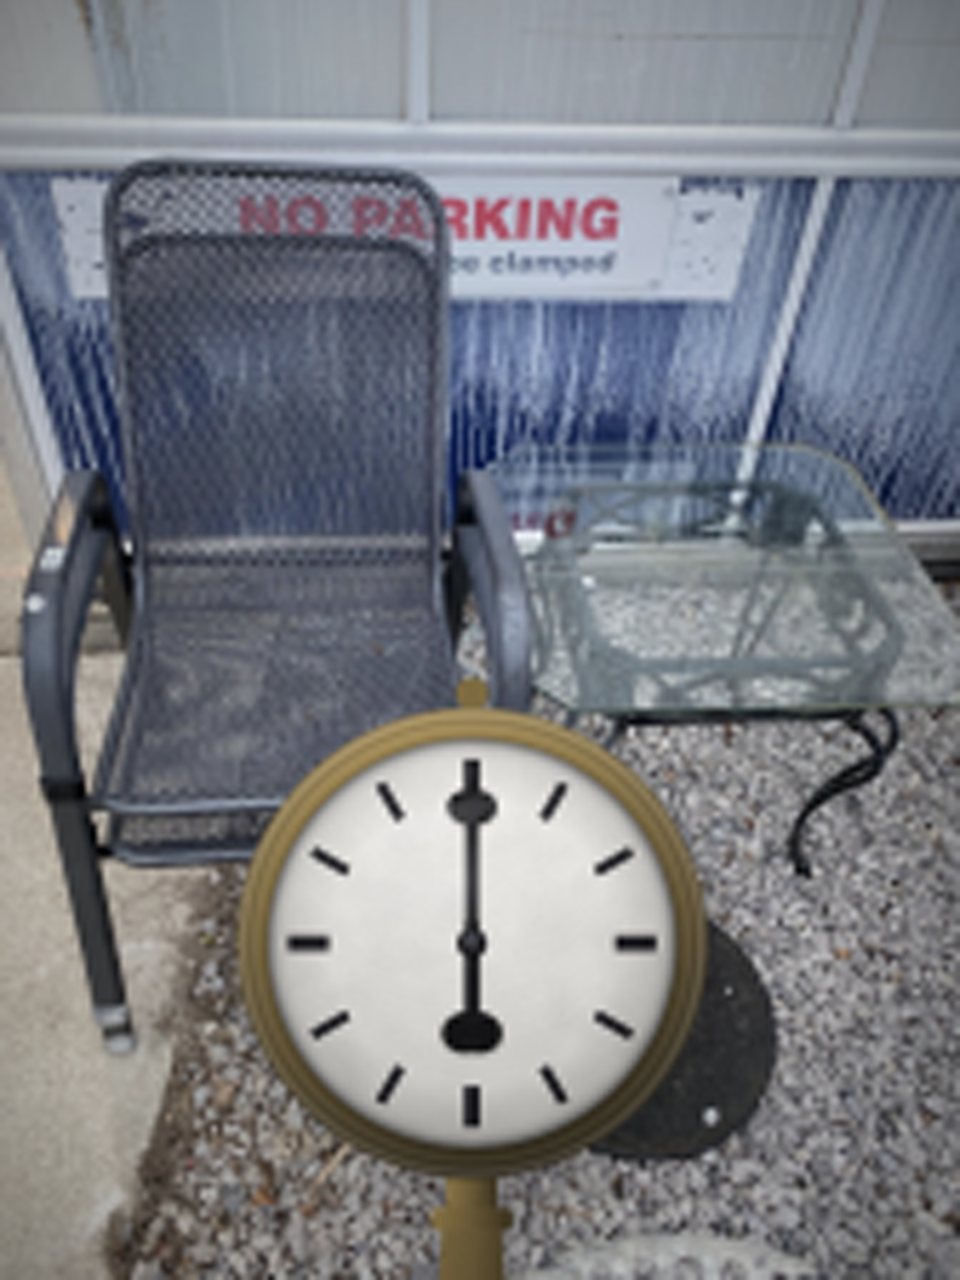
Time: {"hour": 6, "minute": 0}
